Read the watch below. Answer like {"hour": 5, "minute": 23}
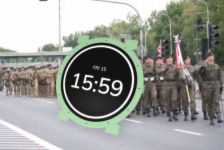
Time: {"hour": 15, "minute": 59}
